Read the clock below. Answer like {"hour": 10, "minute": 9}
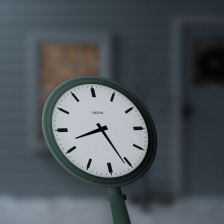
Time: {"hour": 8, "minute": 26}
